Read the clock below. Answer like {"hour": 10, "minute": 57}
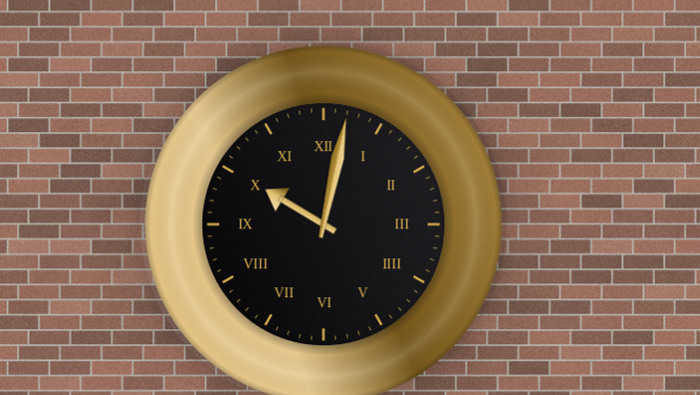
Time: {"hour": 10, "minute": 2}
